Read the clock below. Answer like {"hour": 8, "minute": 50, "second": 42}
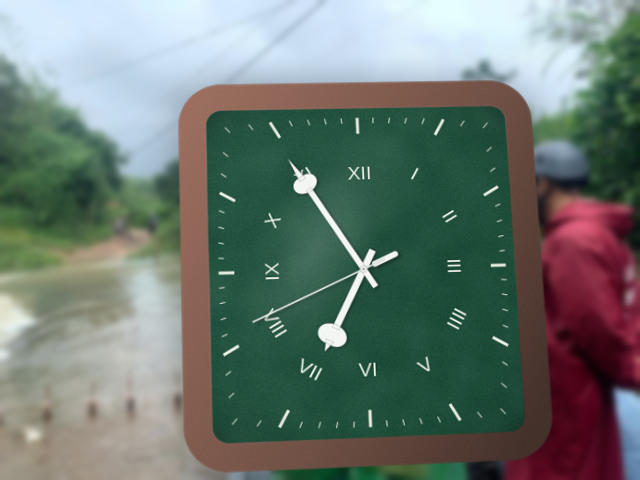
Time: {"hour": 6, "minute": 54, "second": 41}
